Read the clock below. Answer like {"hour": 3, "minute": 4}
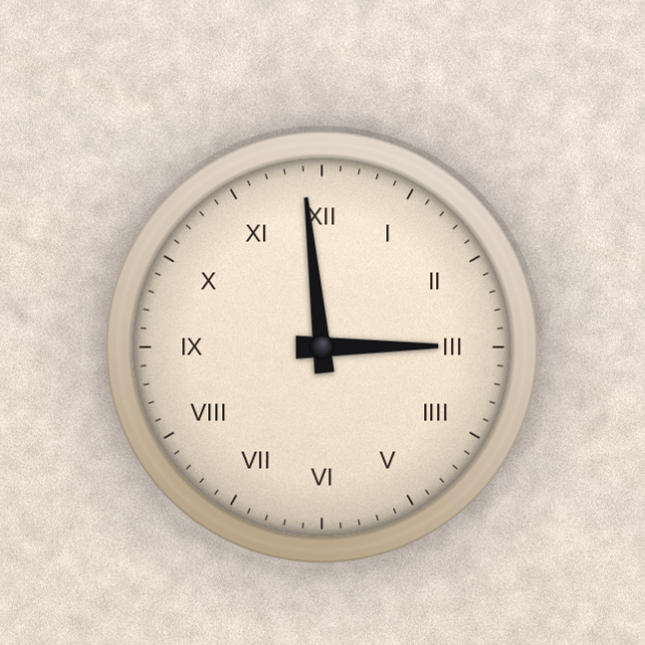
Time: {"hour": 2, "minute": 59}
